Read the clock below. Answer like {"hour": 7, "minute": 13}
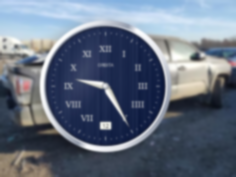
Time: {"hour": 9, "minute": 25}
